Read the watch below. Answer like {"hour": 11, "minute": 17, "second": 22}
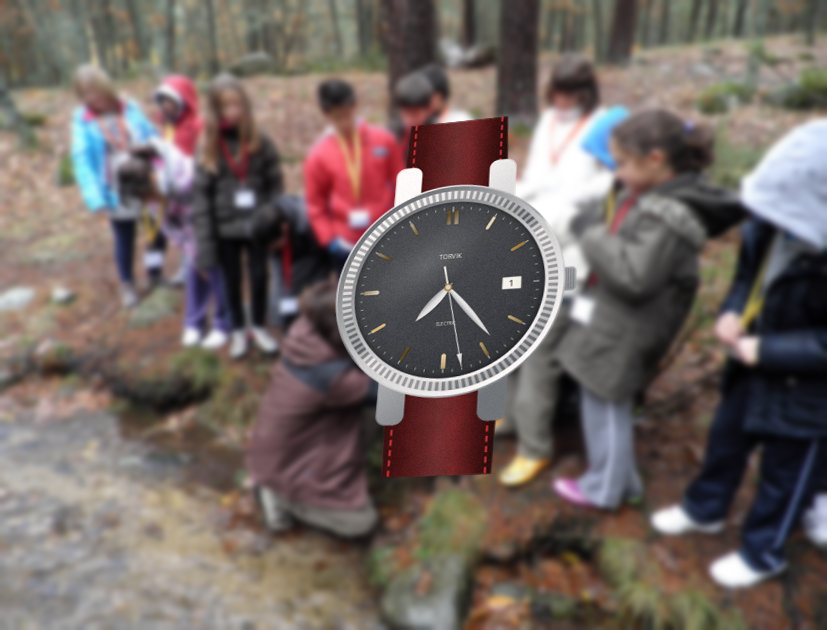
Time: {"hour": 7, "minute": 23, "second": 28}
